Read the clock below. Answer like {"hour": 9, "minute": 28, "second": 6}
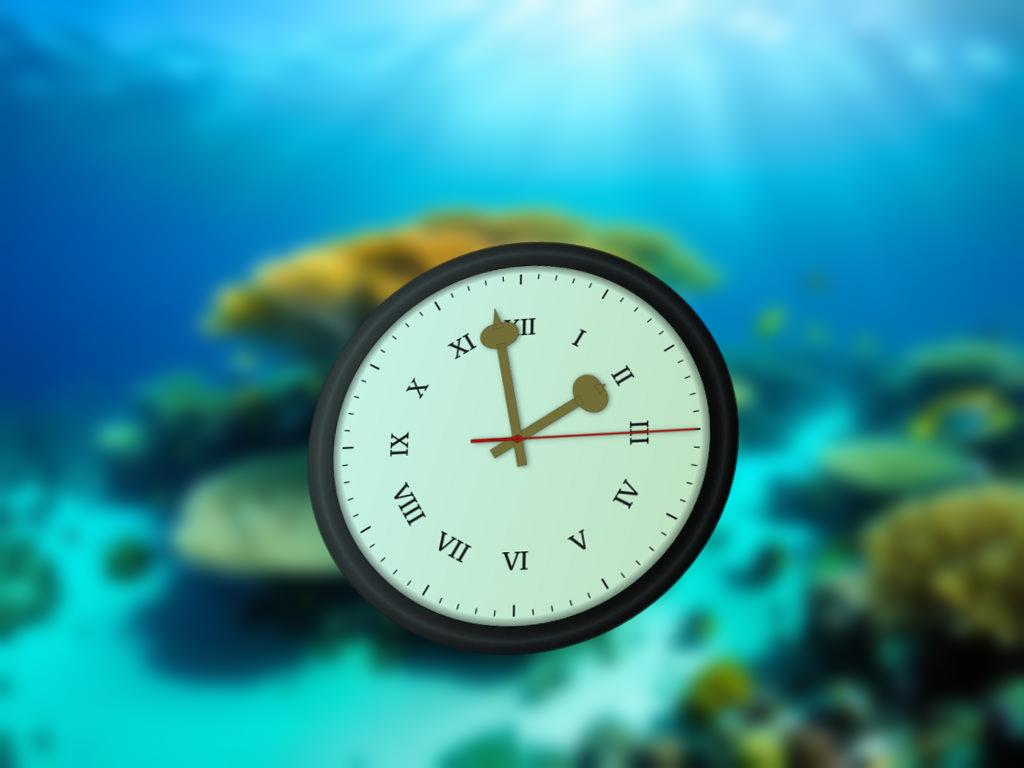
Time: {"hour": 1, "minute": 58, "second": 15}
